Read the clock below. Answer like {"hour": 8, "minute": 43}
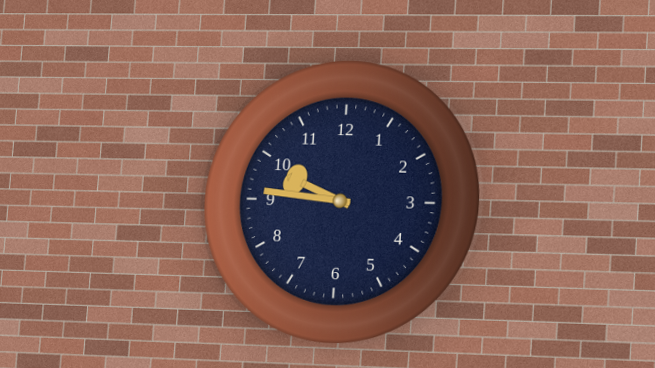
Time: {"hour": 9, "minute": 46}
